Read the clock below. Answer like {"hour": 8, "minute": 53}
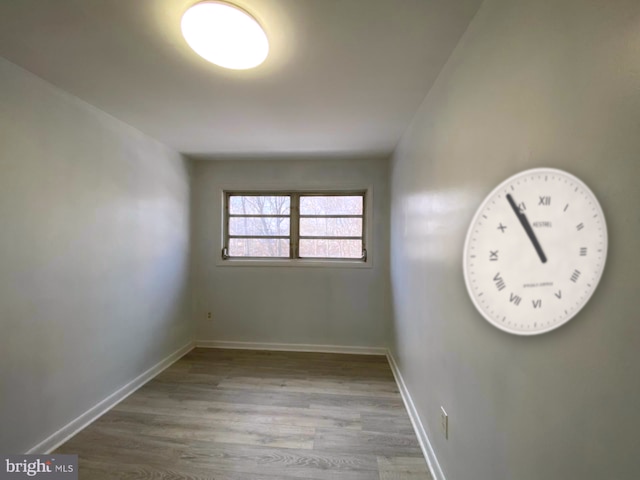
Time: {"hour": 10, "minute": 54}
